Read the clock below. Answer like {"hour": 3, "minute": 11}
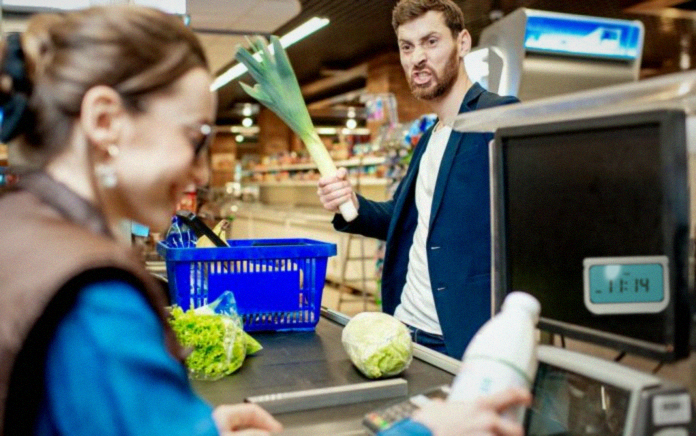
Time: {"hour": 11, "minute": 14}
